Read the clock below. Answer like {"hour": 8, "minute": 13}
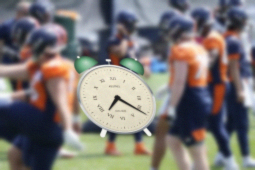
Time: {"hour": 7, "minute": 21}
